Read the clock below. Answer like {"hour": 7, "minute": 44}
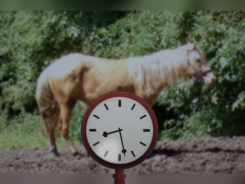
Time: {"hour": 8, "minute": 28}
